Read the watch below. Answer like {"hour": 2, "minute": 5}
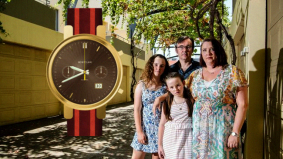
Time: {"hour": 9, "minute": 41}
